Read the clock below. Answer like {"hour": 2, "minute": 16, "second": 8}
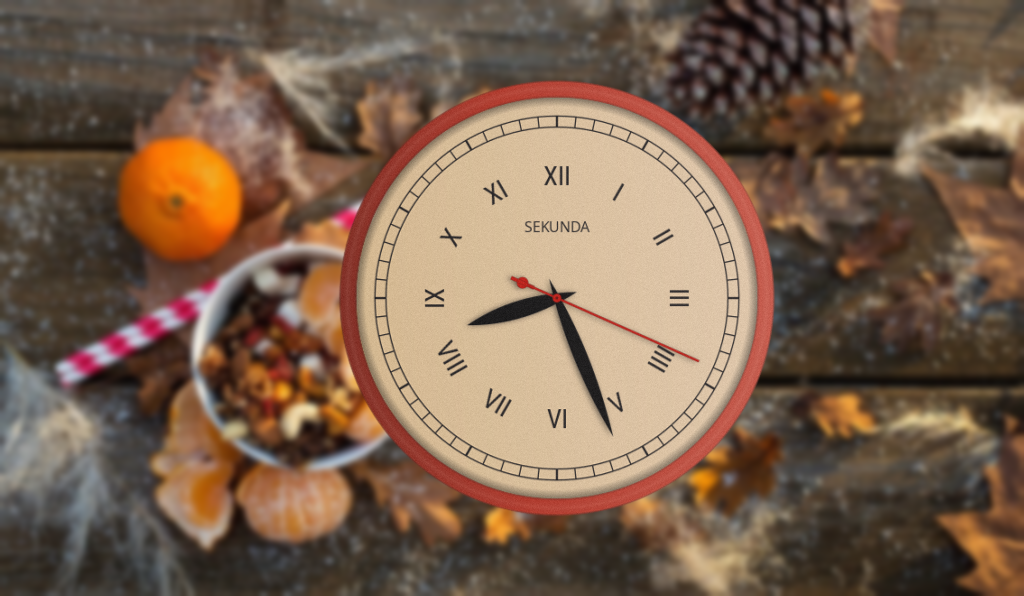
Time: {"hour": 8, "minute": 26, "second": 19}
